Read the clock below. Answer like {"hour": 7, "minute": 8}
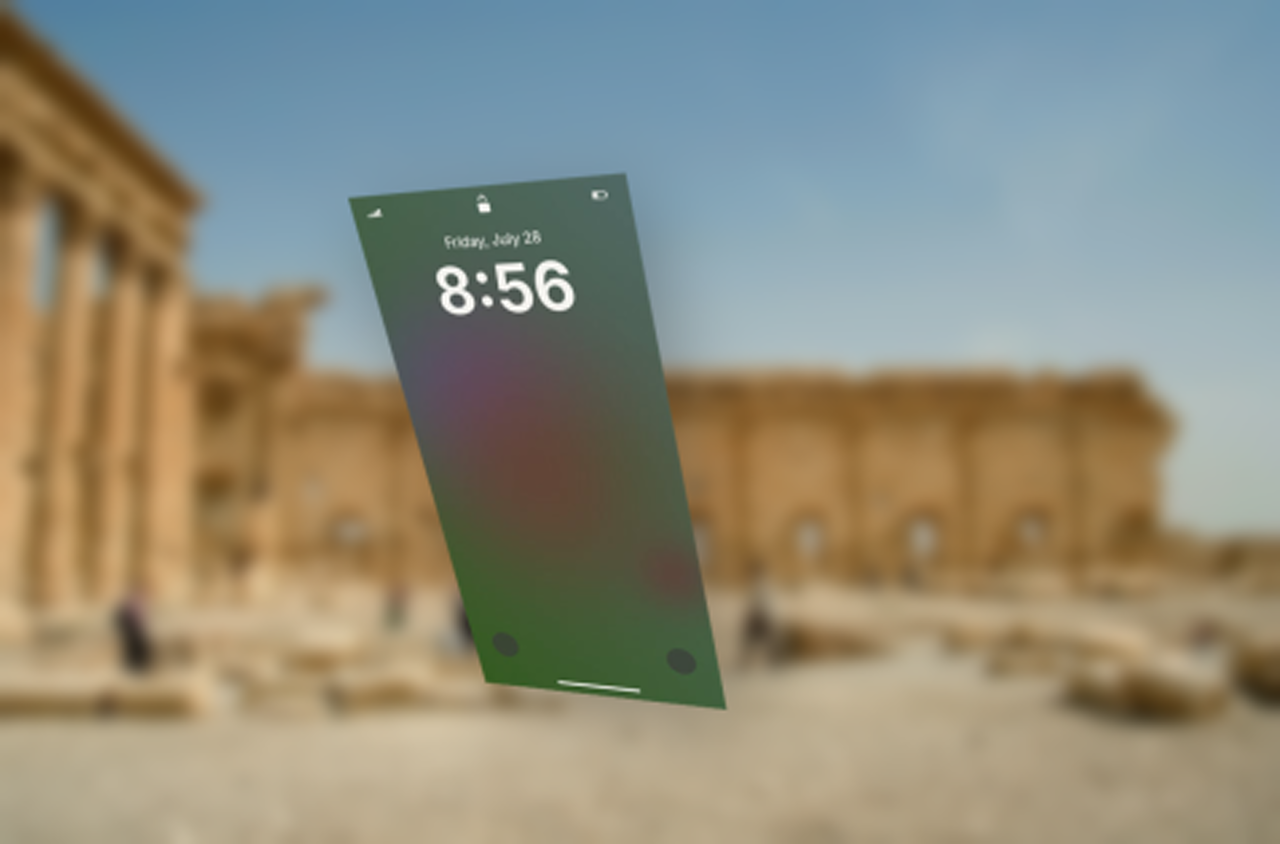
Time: {"hour": 8, "minute": 56}
